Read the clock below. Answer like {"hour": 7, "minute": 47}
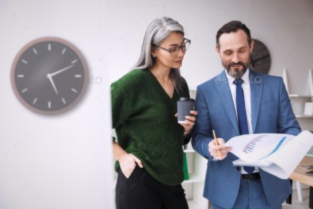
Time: {"hour": 5, "minute": 11}
